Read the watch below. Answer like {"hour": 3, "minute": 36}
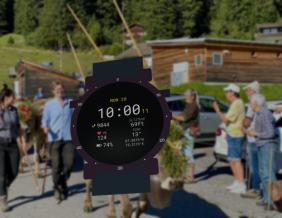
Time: {"hour": 10, "minute": 0}
